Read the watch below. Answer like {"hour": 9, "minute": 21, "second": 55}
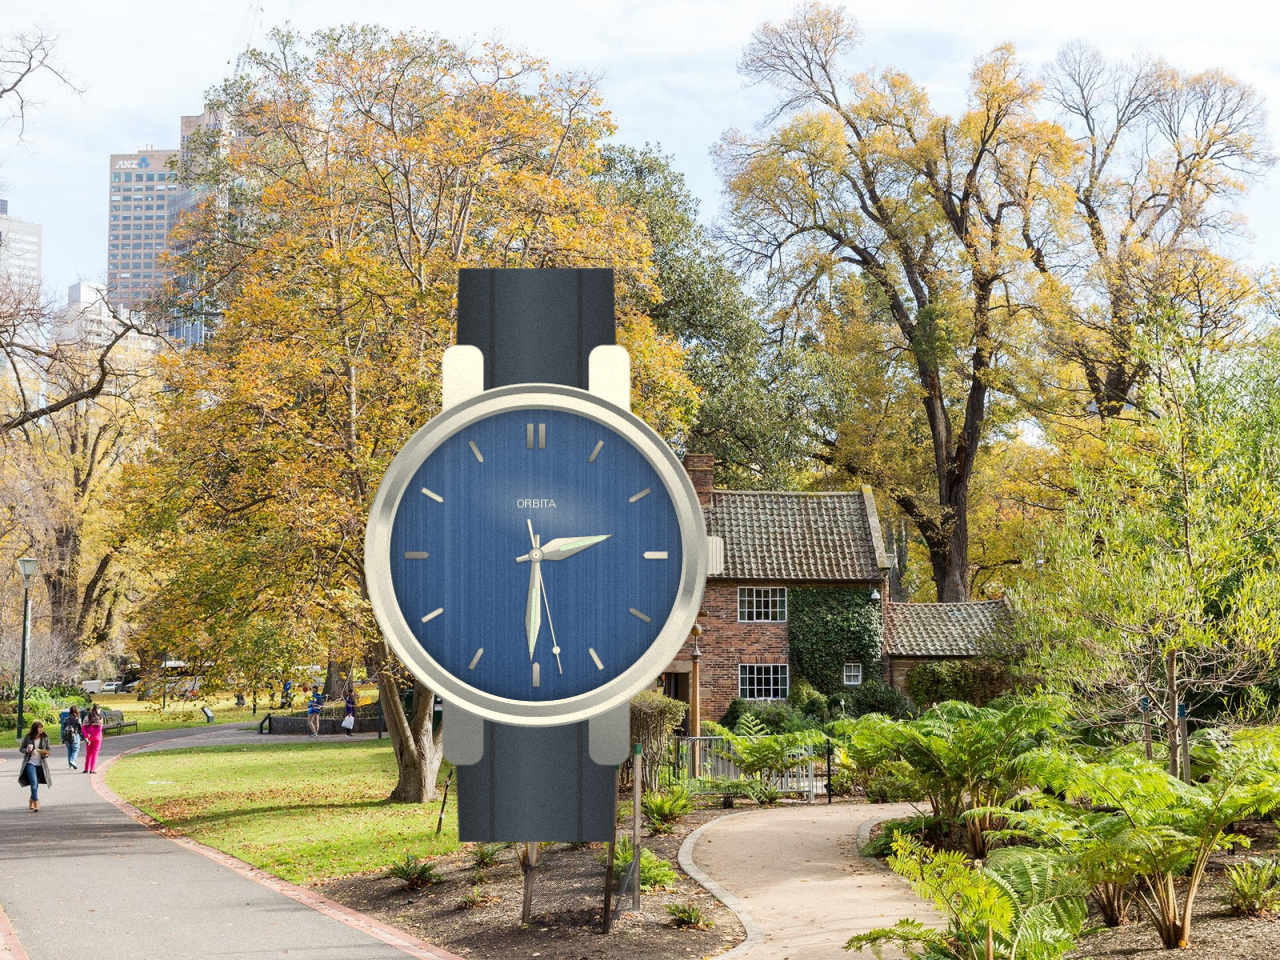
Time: {"hour": 2, "minute": 30, "second": 28}
